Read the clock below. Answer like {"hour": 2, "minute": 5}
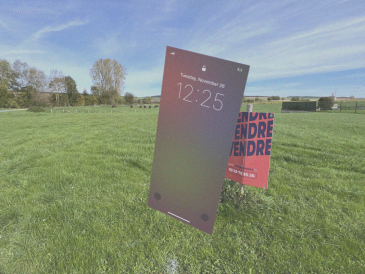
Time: {"hour": 12, "minute": 25}
